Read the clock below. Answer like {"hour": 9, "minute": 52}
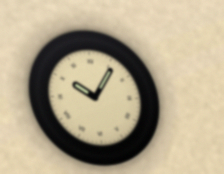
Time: {"hour": 10, "minute": 6}
